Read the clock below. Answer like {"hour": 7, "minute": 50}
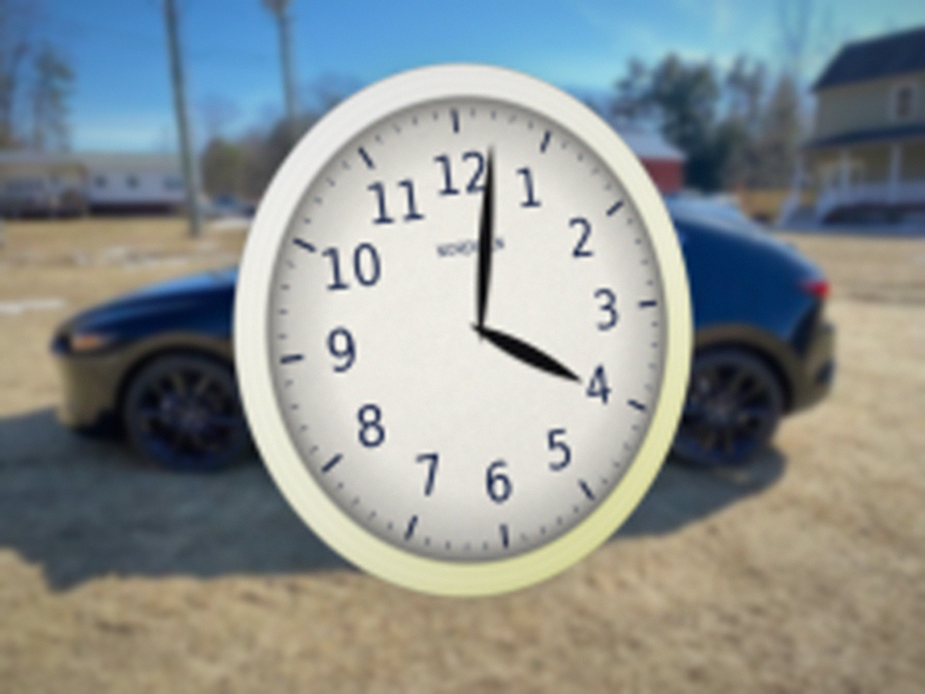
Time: {"hour": 4, "minute": 2}
